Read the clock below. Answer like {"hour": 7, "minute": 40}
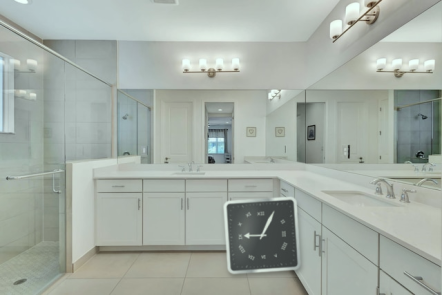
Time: {"hour": 9, "minute": 5}
